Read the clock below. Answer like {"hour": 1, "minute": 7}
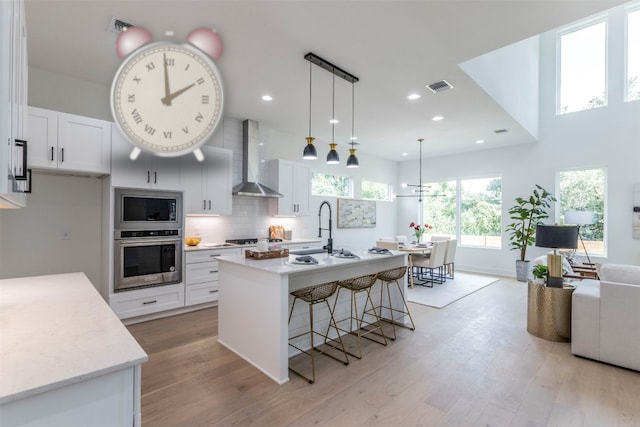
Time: {"hour": 1, "minute": 59}
